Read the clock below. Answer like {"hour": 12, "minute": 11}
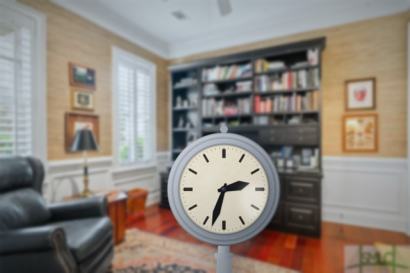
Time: {"hour": 2, "minute": 33}
